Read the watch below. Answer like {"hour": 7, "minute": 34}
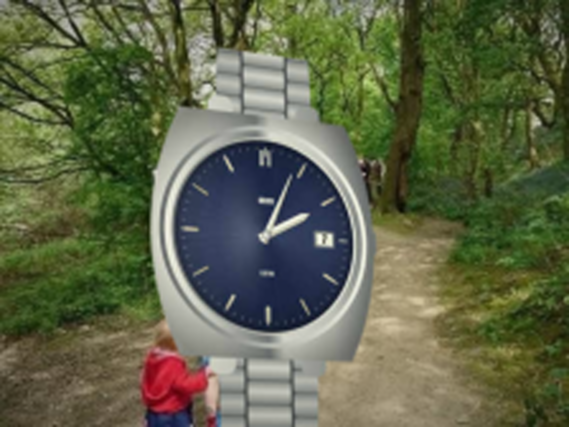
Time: {"hour": 2, "minute": 4}
